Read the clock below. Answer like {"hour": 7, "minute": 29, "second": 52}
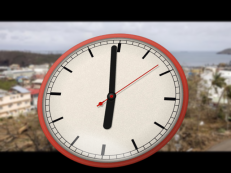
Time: {"hour": 5, "minute": 59, "second": 8}
